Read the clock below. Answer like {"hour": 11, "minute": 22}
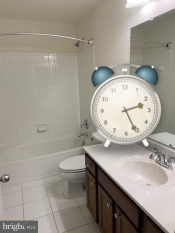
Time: {"hour": 2, "minute": 26}
